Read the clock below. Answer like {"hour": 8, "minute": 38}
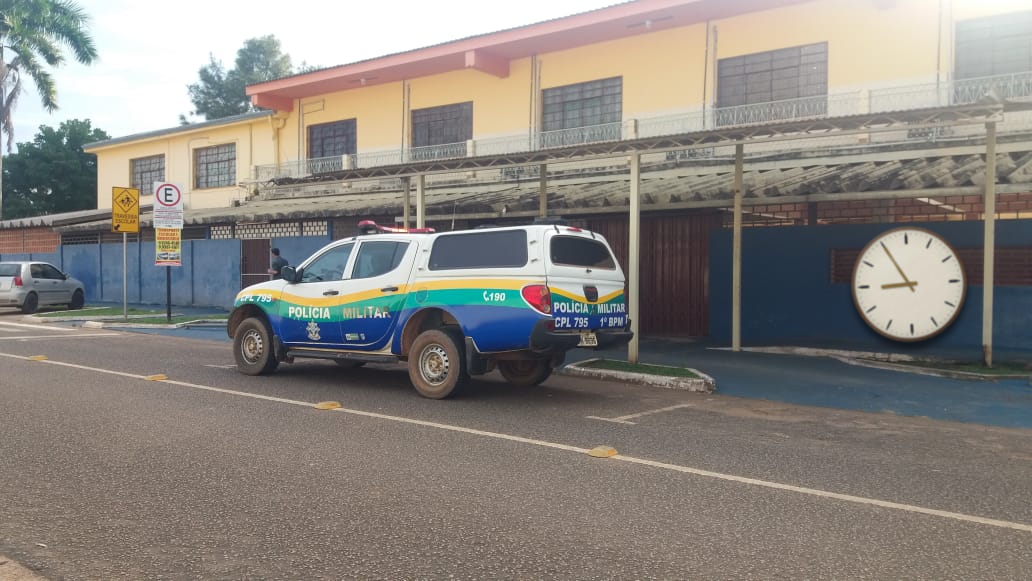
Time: {"hour": 8, "minute": 55}
